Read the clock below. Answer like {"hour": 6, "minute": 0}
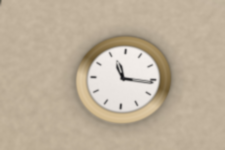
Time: {"hour": 11, "minute": 16}
